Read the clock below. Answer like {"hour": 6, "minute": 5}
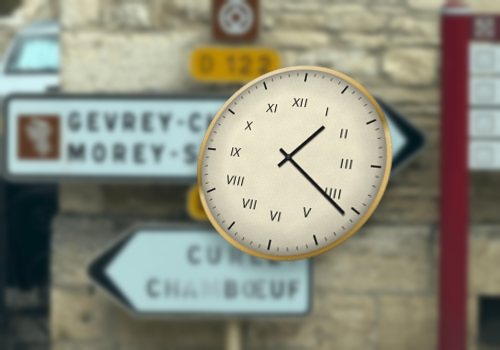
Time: {"hour": 1, "minute": 21}
